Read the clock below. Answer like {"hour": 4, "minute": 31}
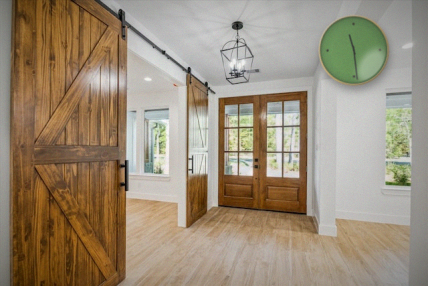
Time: {"hour": 11, "minute": 29}
